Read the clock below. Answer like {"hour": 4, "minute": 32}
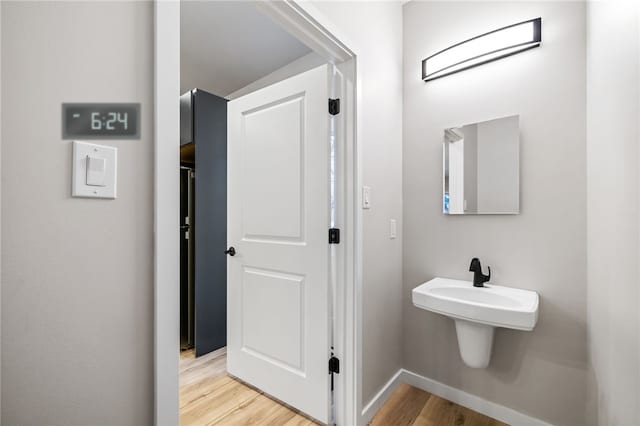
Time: {"hour": 6, "minute": 24}
